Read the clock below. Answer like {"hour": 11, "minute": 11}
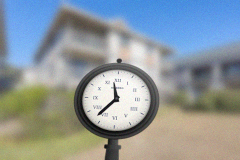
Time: {"hour": 11, "minute": 37}
